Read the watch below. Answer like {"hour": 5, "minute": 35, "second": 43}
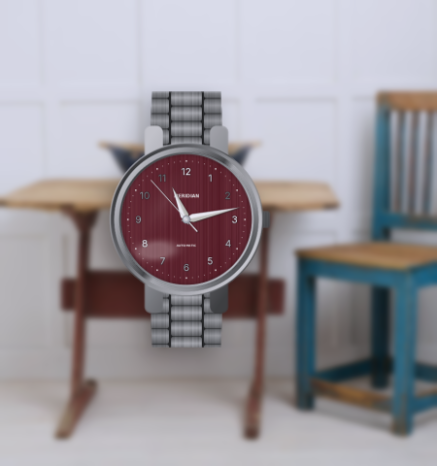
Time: {"hour": 11, "minute": 12, "second": 53}
